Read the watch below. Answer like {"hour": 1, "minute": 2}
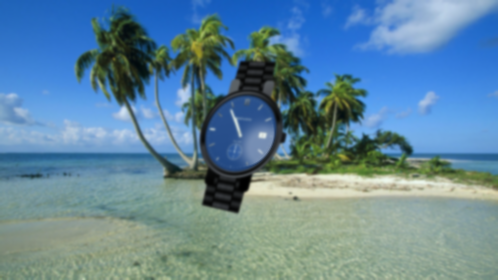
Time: {"hour": 10, "minute": 54}
